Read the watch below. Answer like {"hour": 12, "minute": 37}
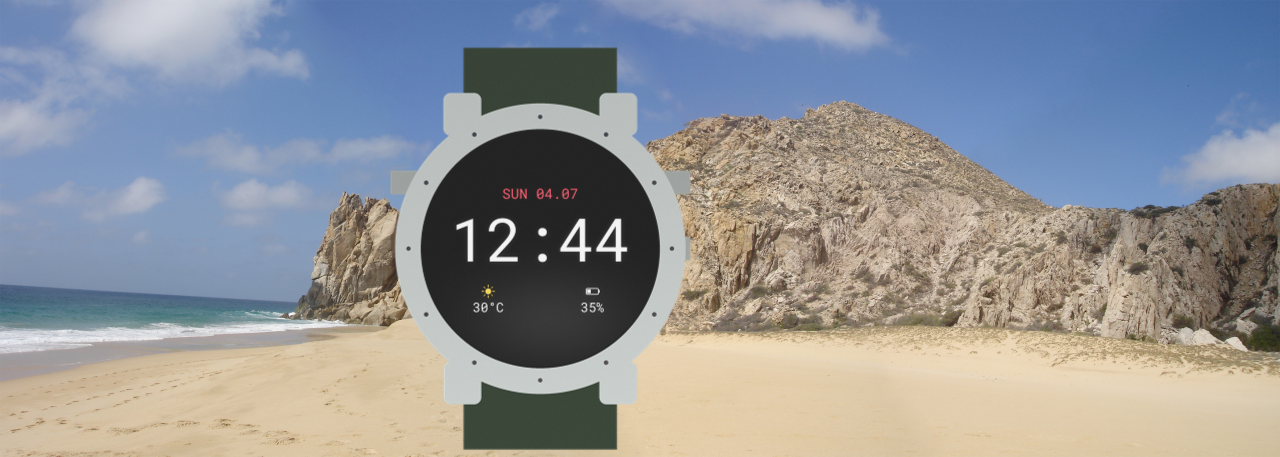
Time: {"hour": 12, "minute": 44}
